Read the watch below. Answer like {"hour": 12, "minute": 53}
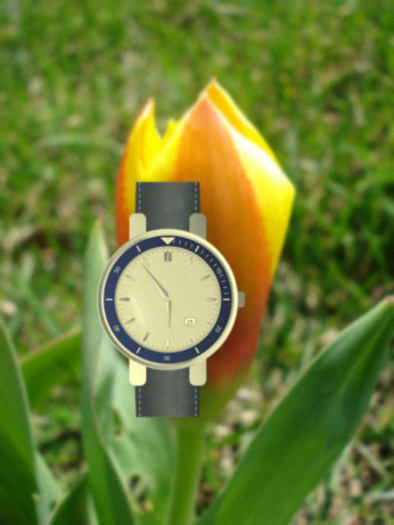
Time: {"hour": 5, "minute": 54}
